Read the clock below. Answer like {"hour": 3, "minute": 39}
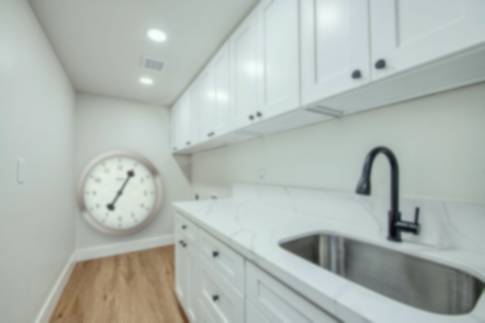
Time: {"hour": 7, "minute": 5}
